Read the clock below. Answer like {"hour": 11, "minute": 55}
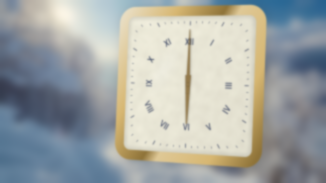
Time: {"hour": 6, "minute": 0}
